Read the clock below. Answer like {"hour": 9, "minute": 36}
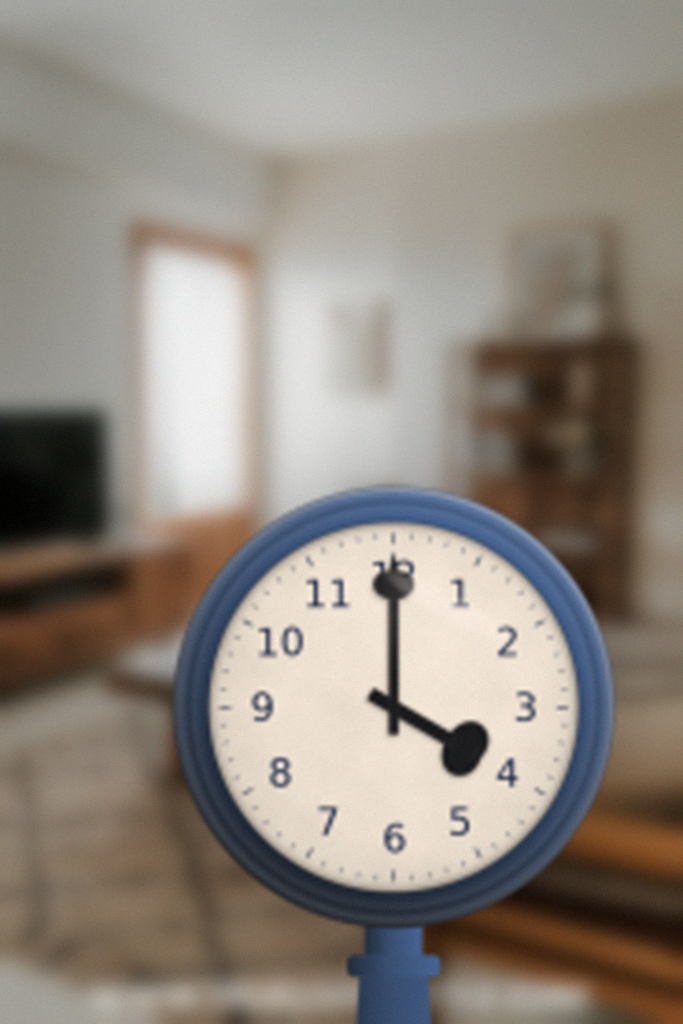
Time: {"hour": 4, "minute": 0}
